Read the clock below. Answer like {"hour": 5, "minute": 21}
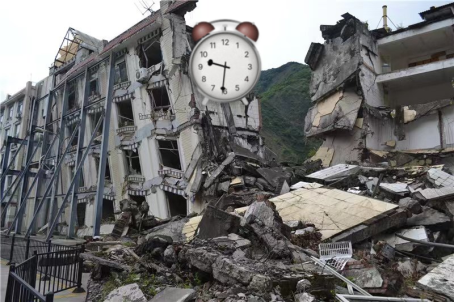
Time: {"hour": 9, "minute": 31}
